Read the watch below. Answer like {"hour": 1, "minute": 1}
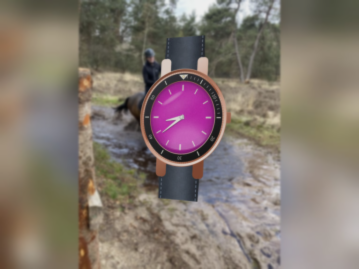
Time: {"hour": 8, "minute": 39}
